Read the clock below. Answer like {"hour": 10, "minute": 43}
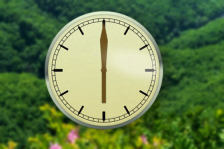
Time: {"hour": 6, "minute": 0}
